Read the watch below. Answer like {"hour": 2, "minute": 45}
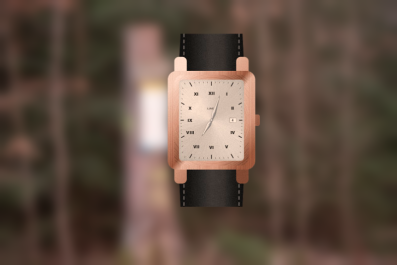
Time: {"hour": 7, "minute": 3}
